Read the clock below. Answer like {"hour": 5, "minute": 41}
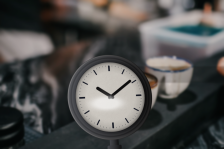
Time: {"hour": 10, "minute": 9}
